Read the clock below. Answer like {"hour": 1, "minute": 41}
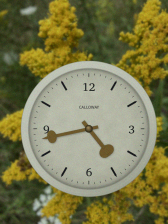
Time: {"hour": 4, "minute": 43}
